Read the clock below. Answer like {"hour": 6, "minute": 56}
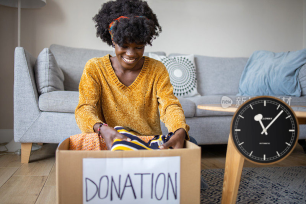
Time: {"hour": 11, "minute": 7}
